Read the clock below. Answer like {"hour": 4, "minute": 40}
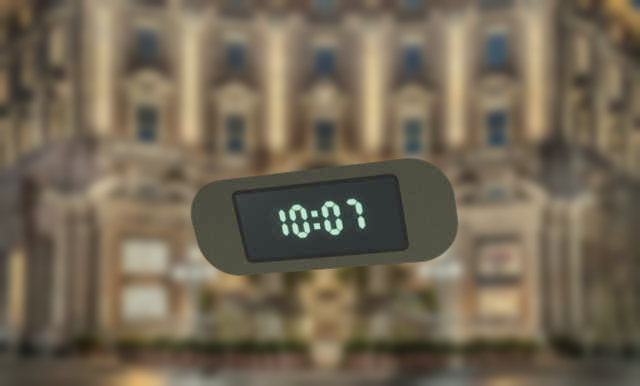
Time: {"hour": 10, "minute": 7}
